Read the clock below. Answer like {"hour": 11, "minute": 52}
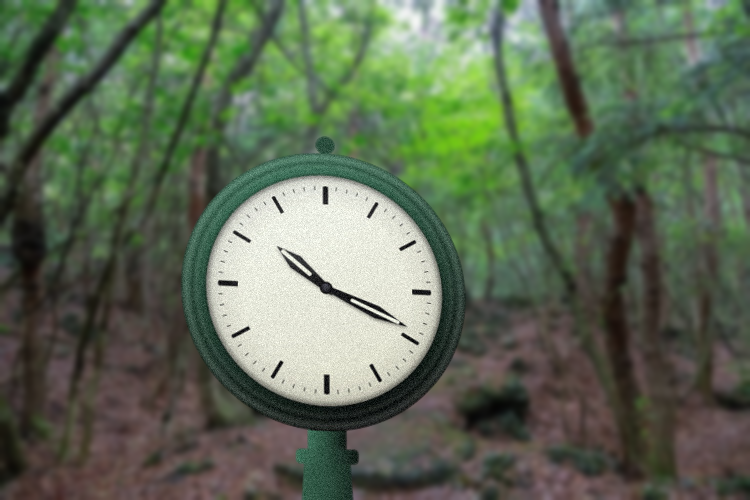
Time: {"hour": 10, "minute": 19}
